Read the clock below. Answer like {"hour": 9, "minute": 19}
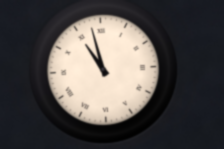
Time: {"hour": 10, "minute": 58}
